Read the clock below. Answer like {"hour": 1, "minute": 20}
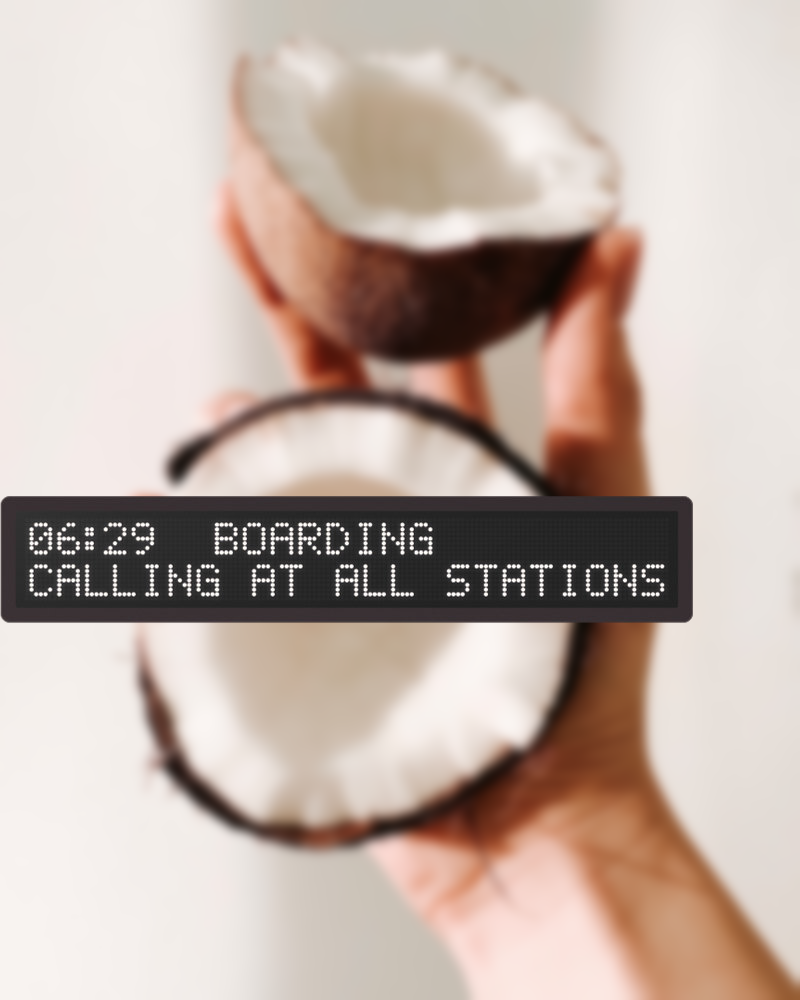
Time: {"hour": 6, "minute": 29}
